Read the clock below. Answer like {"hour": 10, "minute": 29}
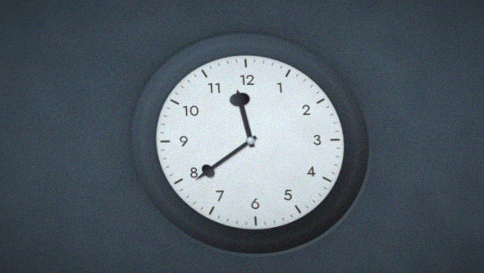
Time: {"hour": 11, "minute": 39}
